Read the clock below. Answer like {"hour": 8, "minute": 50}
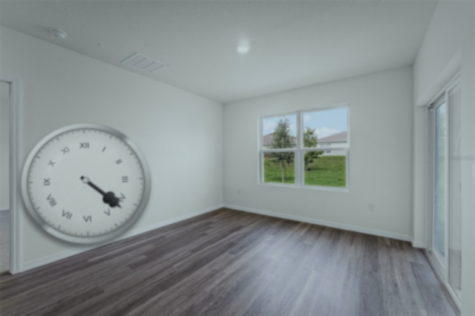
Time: {"hour": 4, "minute": 22}
